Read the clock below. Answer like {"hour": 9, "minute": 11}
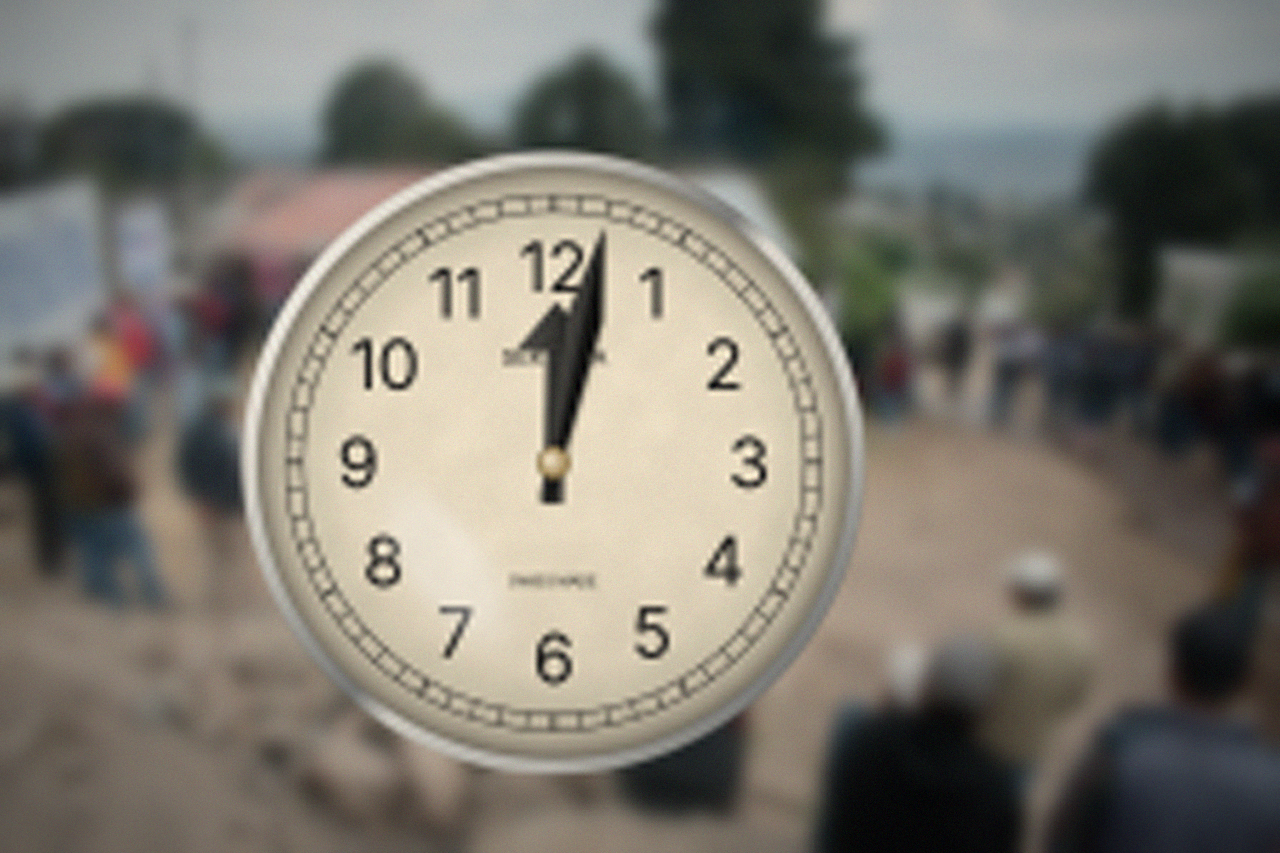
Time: {"hour": 12, "minute": 2}
